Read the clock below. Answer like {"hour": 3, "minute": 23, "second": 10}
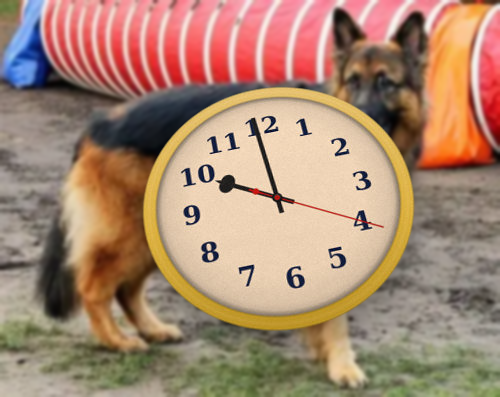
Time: {"hour": 9, "minute": 59, "second": 20}
